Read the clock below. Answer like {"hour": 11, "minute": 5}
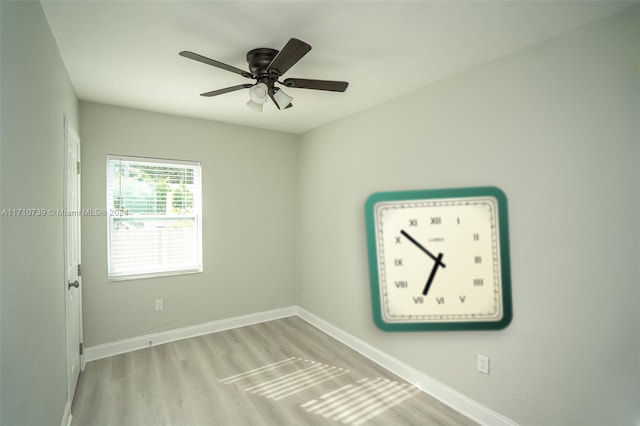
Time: {"hour": 6, "minute": 52}
